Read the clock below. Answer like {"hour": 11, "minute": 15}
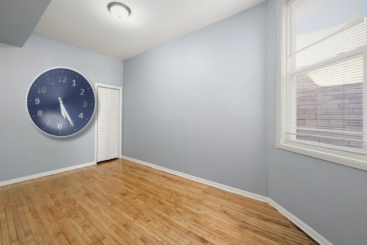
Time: {"hour": 5, "minute": 25}
